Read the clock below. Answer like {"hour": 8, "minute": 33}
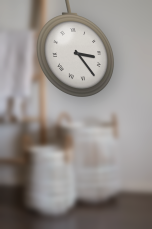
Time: {"hour": 3, "minute": 25}
